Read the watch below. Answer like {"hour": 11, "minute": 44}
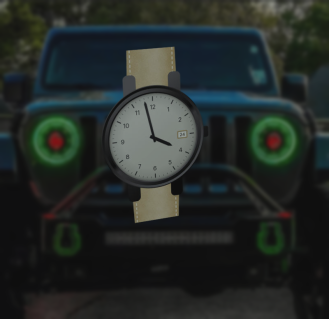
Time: {"hour": 3, "minute": 58}
